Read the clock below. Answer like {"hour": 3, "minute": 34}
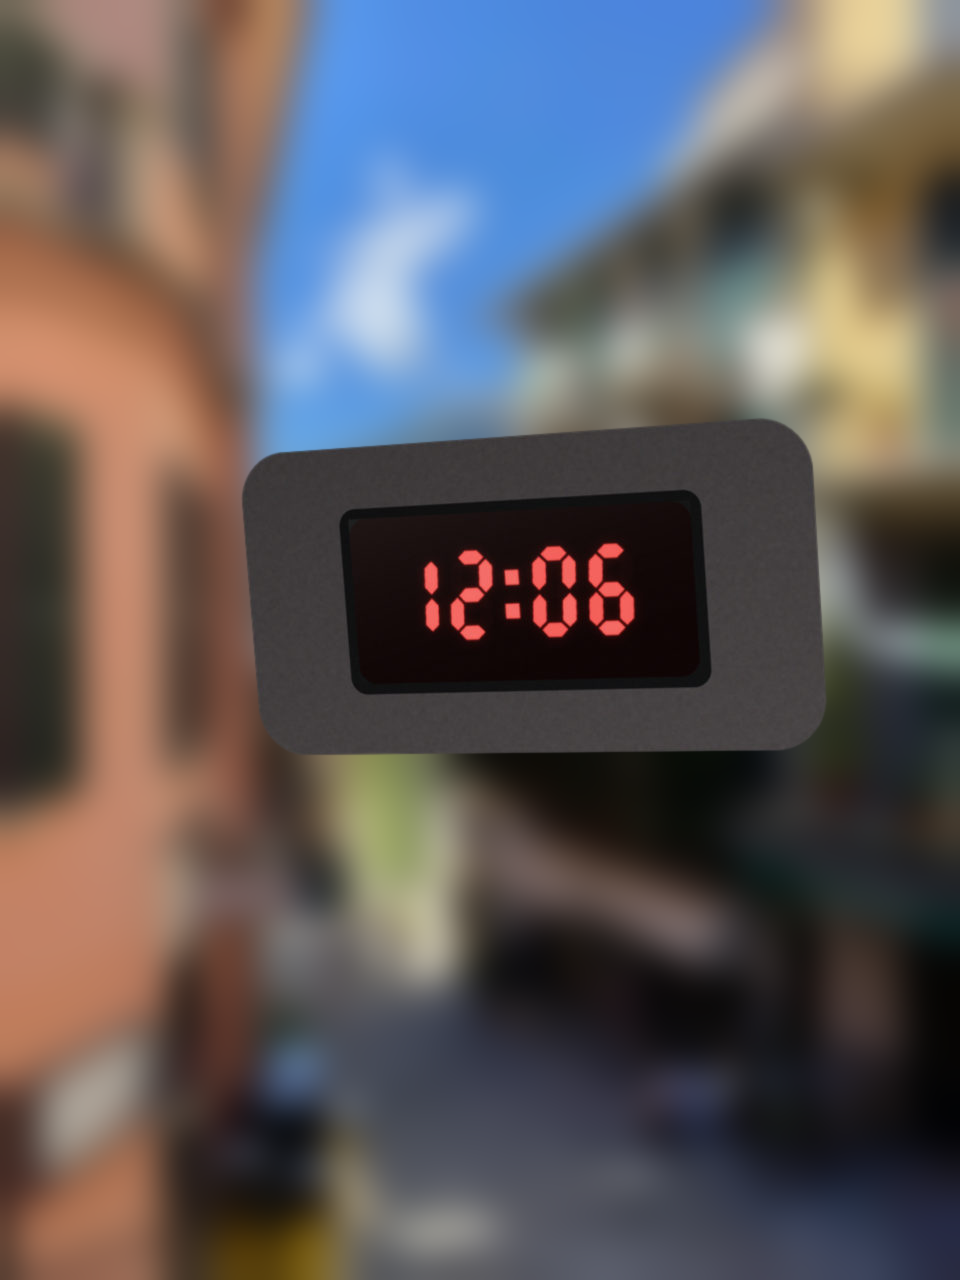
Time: {"hour": 12, "minute": 6}
